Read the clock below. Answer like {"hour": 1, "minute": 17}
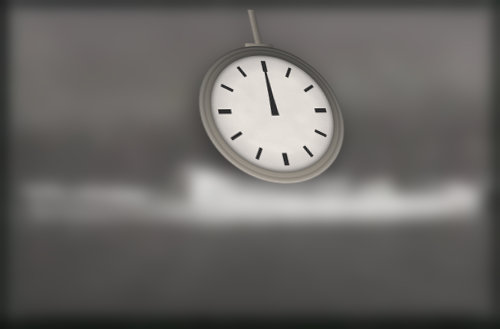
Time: {"hour": 12, "minute": 0}
